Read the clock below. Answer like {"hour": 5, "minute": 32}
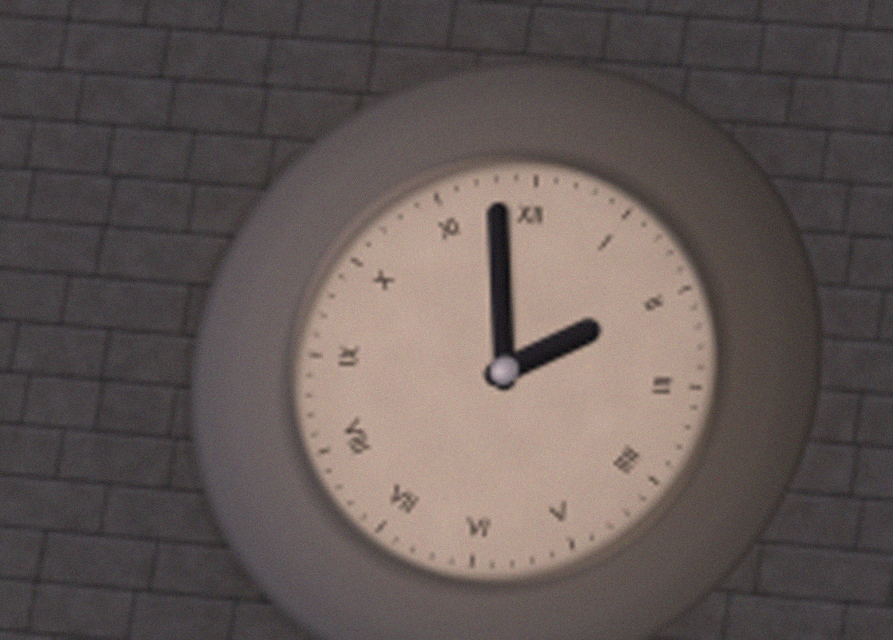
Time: {"hour": 1, "minute": 58}
